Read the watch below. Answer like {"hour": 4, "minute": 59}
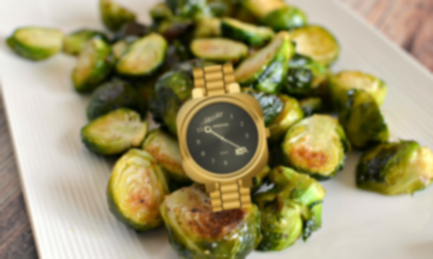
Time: {"hour": 10, "minute": 21}
